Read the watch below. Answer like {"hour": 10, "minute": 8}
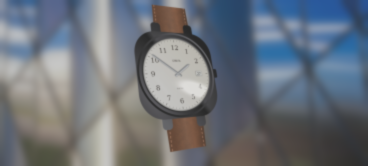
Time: {"hour": 1, "minute": 51}
